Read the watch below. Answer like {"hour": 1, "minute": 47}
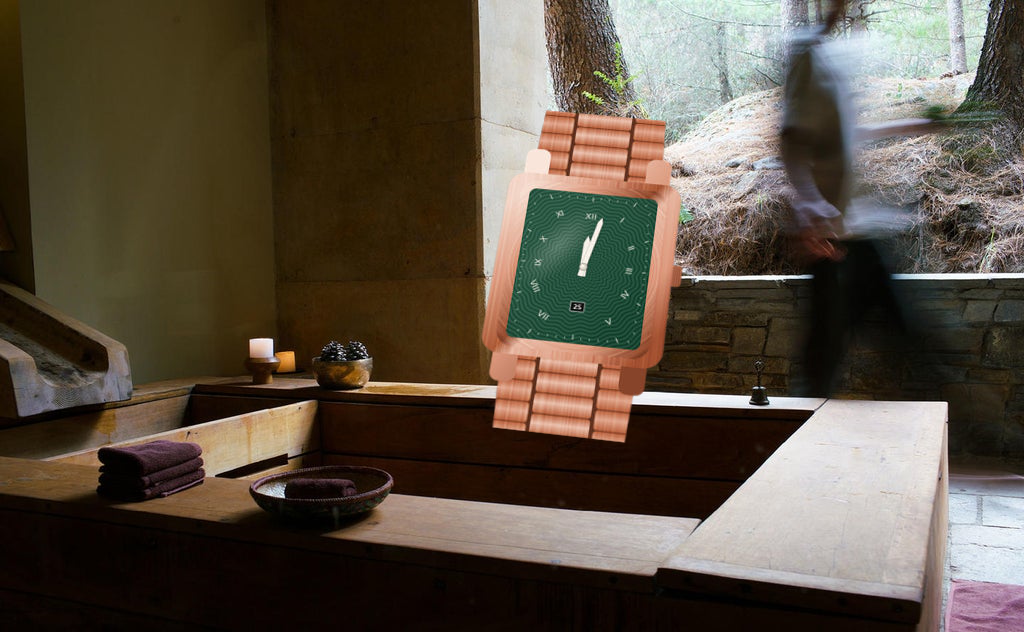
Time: {"hour": 12, "minute": 2}
